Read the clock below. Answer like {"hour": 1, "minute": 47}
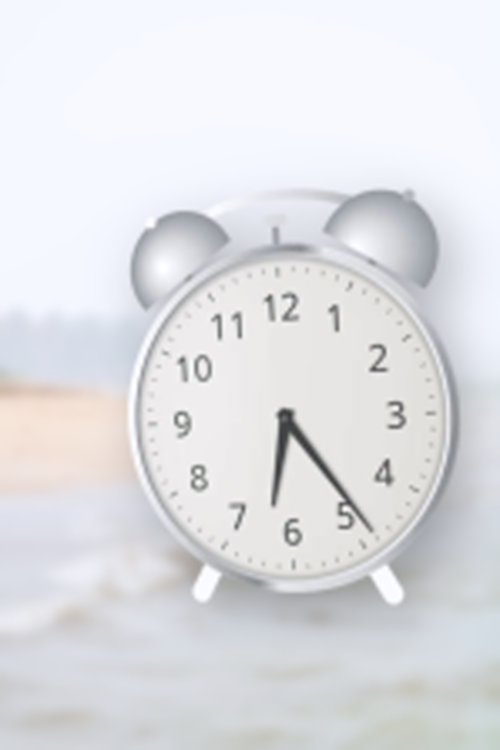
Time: {"hour": 6, "minute": 24}
